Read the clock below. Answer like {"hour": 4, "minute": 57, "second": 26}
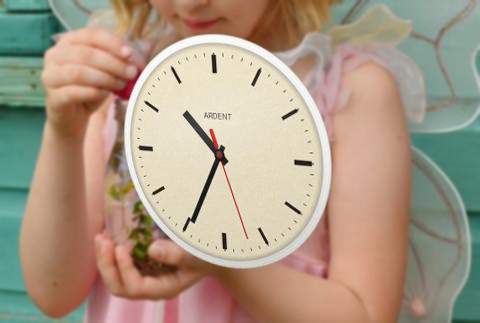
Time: {"hour": 10, "minute": 34, "second": 27}
